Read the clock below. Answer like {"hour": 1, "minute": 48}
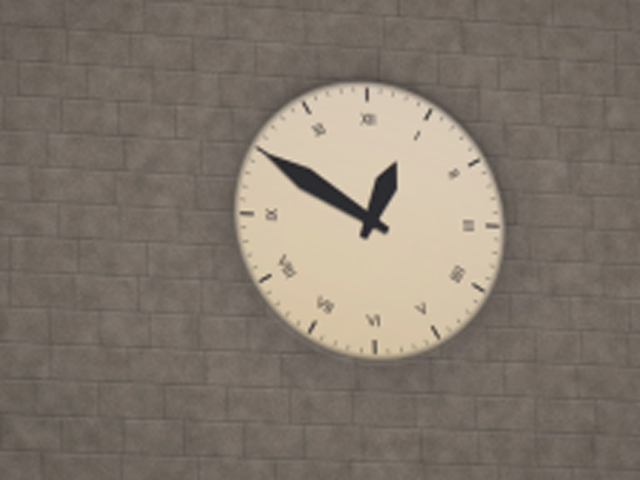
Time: {"hour": 12, "minute": 50}
